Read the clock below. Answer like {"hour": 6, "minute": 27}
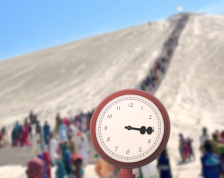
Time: {"hour": 3, "minute": 16}
